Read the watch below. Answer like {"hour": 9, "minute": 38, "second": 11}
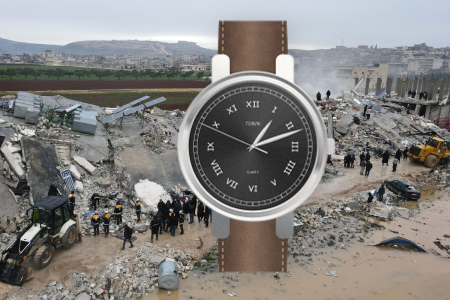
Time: {"hour": 1, "minute": 11, "second": 49}
